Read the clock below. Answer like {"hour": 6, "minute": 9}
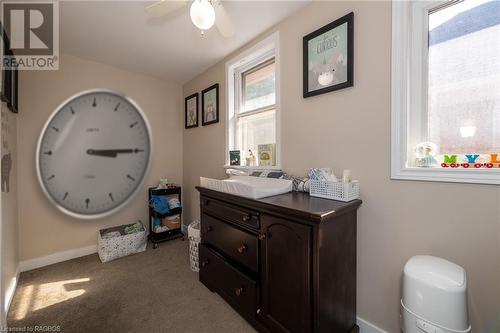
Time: {"hour": 3, "minute": 15}
